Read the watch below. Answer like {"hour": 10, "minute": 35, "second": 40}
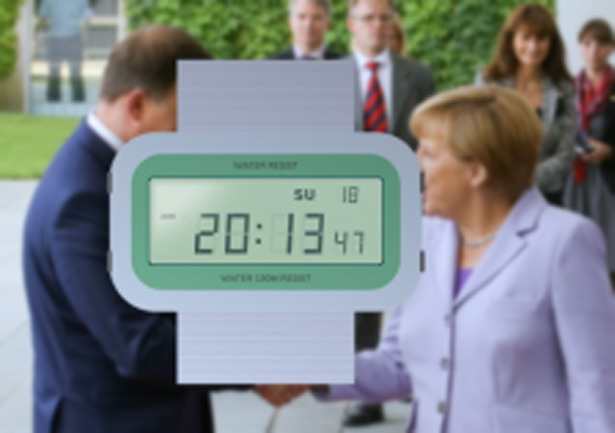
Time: {"hour": 20, "minute": 13, "second": 47}
